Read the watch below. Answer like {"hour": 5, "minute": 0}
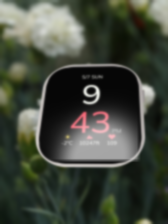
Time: {"hour": 9, "minute": 43}
